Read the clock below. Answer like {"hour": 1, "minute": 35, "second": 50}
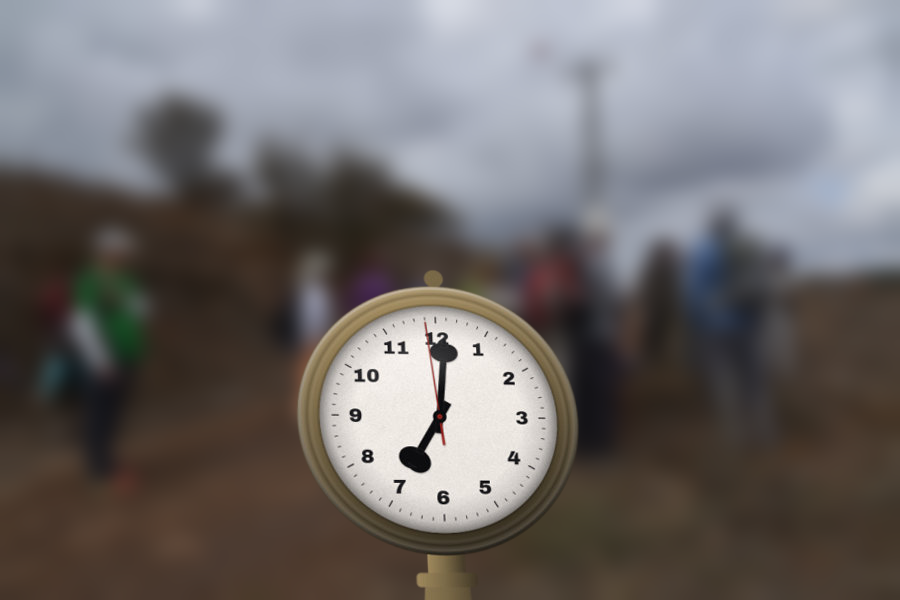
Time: {"hour": 7, "minute": 0, "second": 59}
